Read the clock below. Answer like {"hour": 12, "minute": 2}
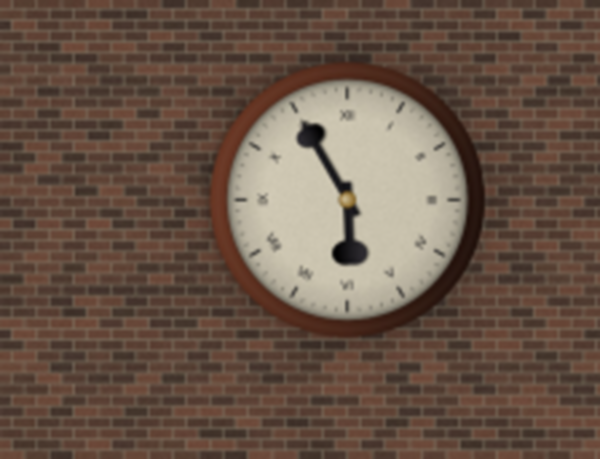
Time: {"hour": 5, "minute": 55}
